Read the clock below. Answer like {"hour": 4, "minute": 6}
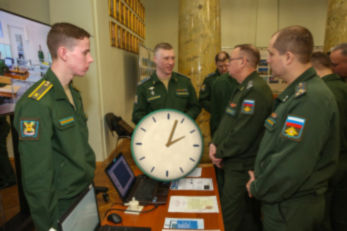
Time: {"hour": 2, "minute": 3}
